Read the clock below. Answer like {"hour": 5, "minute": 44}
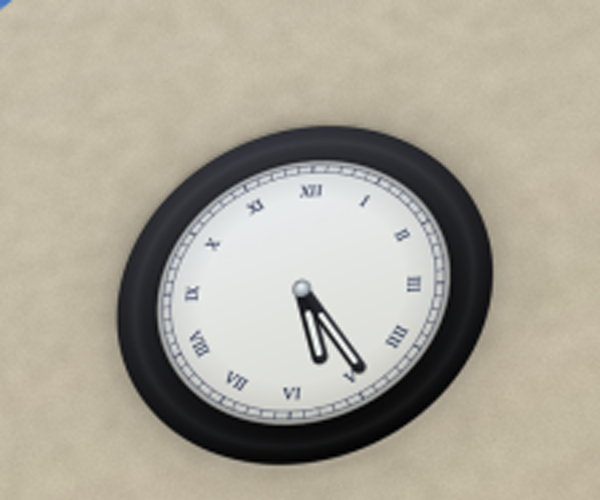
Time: {"hour": 5, "minute": 24}
